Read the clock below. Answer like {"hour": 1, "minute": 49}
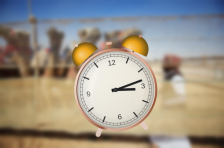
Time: {"hour": 3, "minute": 13}
